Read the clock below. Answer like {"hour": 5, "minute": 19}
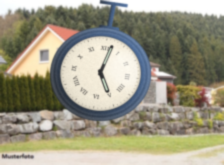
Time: {"hour": 5, "minute": 2}
